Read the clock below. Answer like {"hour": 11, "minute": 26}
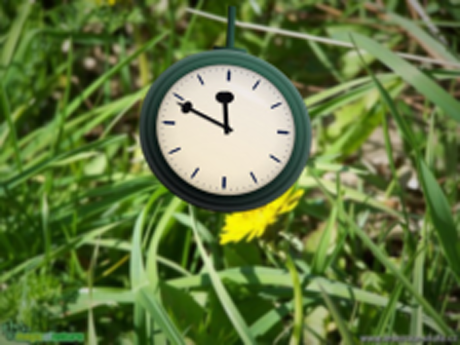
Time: {"hour": 11, "minute": 49}
